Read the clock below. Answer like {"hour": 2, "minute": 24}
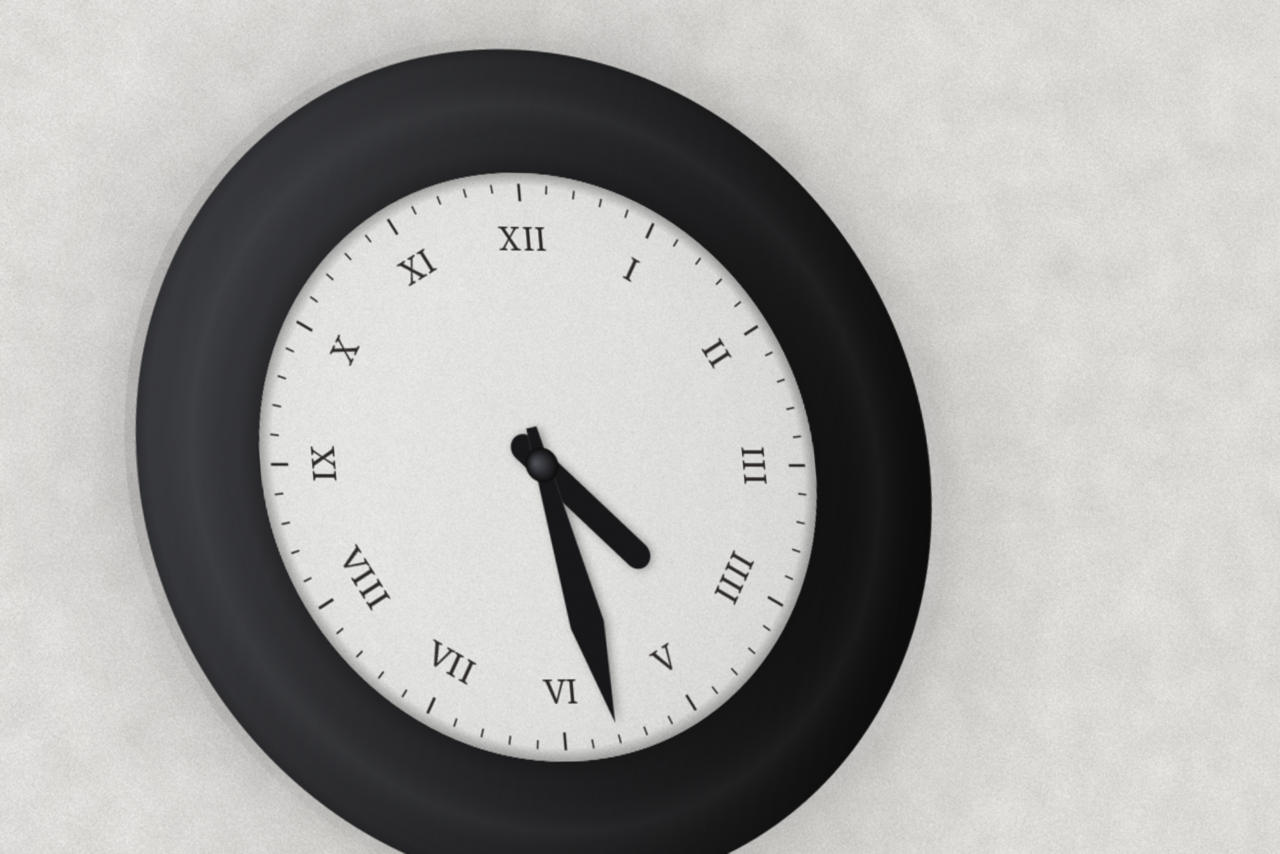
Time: {"hour": 4, "minute": 28}
